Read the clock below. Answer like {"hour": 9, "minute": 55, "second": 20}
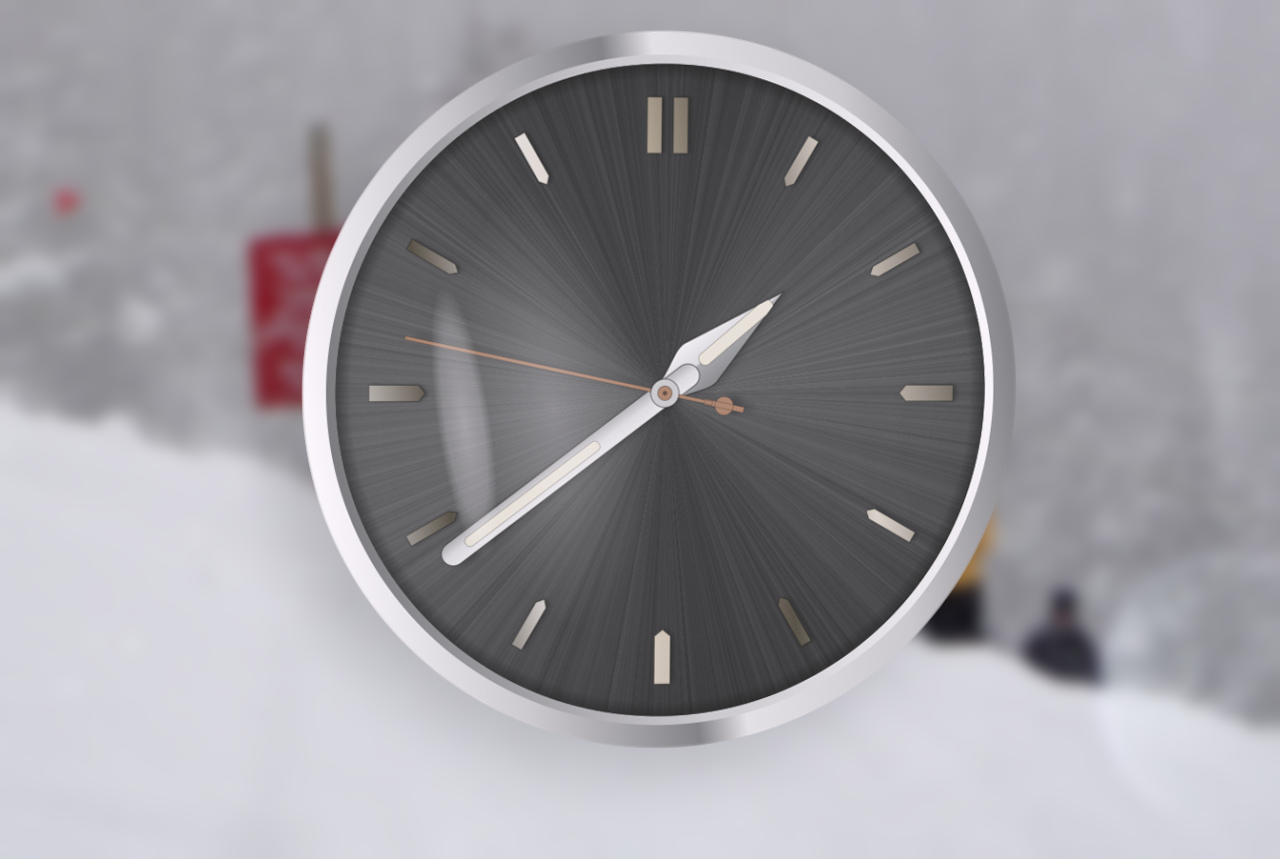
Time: {"hour": 1, "minute": 38, "second": 47}
